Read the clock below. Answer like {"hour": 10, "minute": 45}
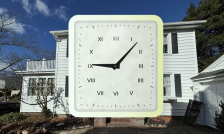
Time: {"hour": 9, "minute": 7}
